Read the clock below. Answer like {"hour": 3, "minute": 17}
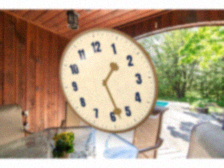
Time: {"hour": 1, "minute": 28}
